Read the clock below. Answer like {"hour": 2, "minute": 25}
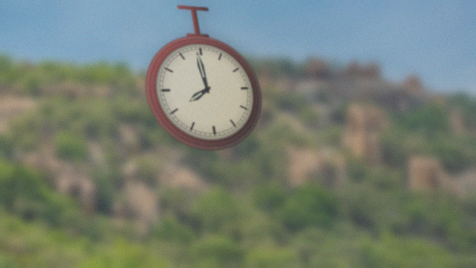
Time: {"hour": 7, "minute": 59}
